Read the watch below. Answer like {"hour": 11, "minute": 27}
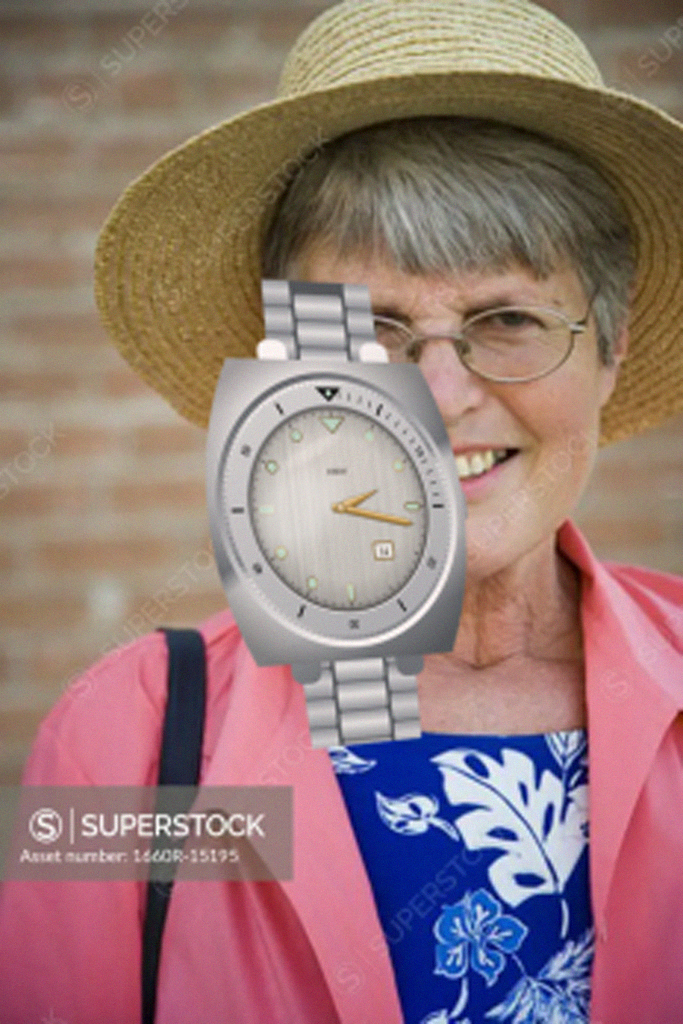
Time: {"hour": 2, "minute": 17}
